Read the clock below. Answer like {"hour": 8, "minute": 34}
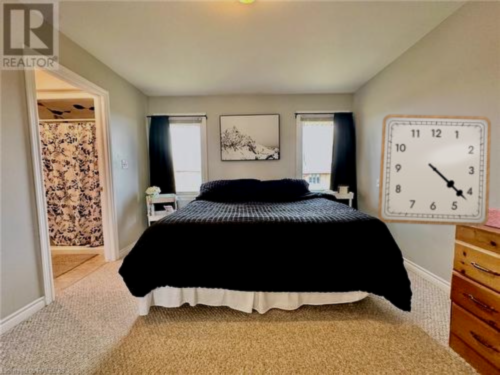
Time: {"hour": 4, "minute": 22}
